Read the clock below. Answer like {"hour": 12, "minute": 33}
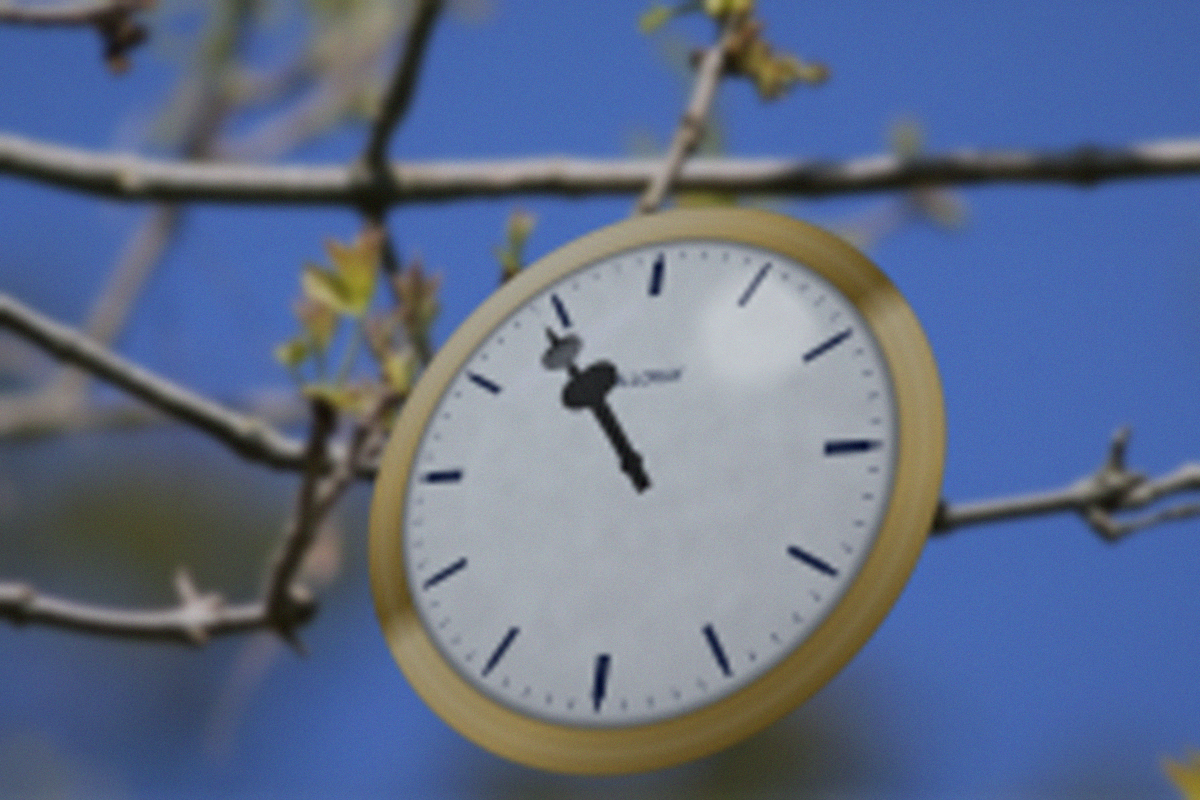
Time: {"hour": 10, "minute": 54}
